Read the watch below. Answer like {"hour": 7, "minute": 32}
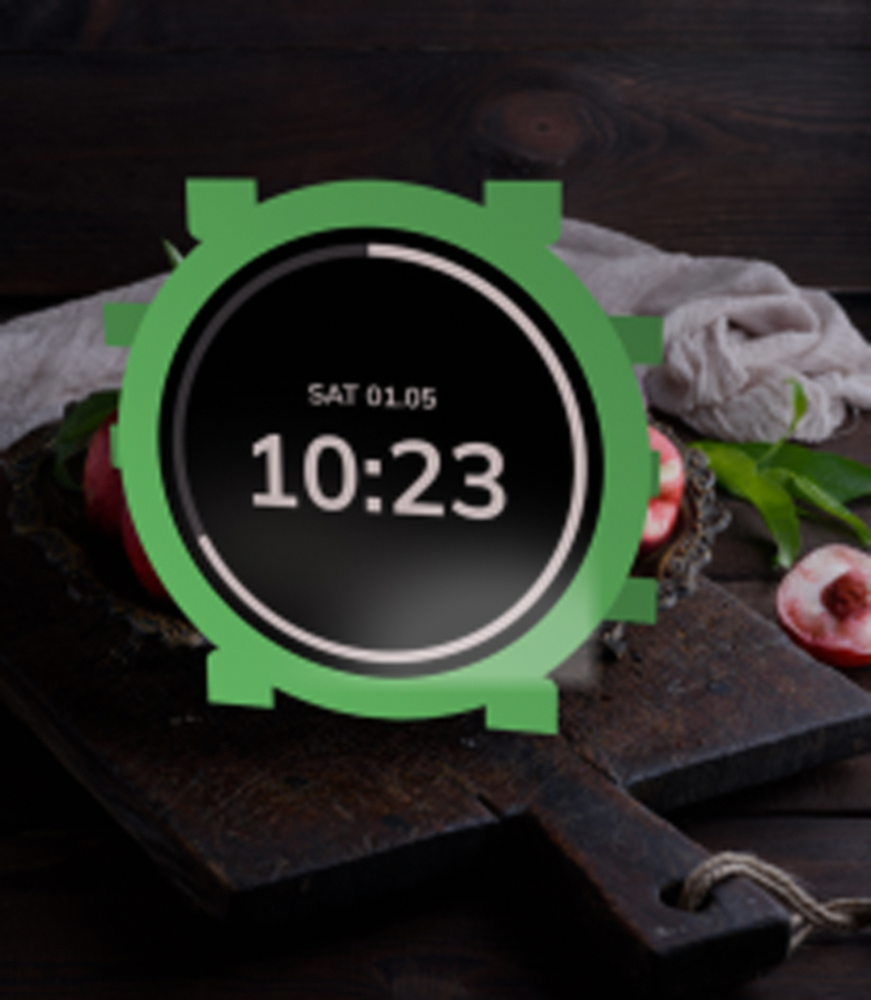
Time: {"hour": 10, "minute": 23}
